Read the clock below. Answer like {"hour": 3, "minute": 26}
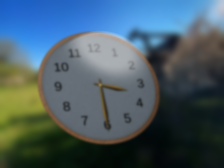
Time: {"hour": 3, "minute": 30}
